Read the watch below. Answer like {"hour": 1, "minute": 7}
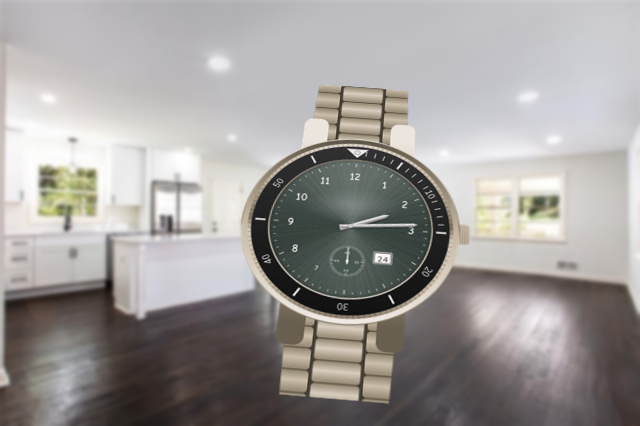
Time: {"hour": 2, "minute": 14}
